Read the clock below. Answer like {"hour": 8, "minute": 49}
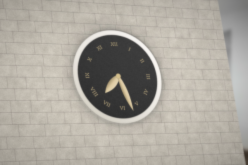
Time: {"hour": 7, "minute": 27}
